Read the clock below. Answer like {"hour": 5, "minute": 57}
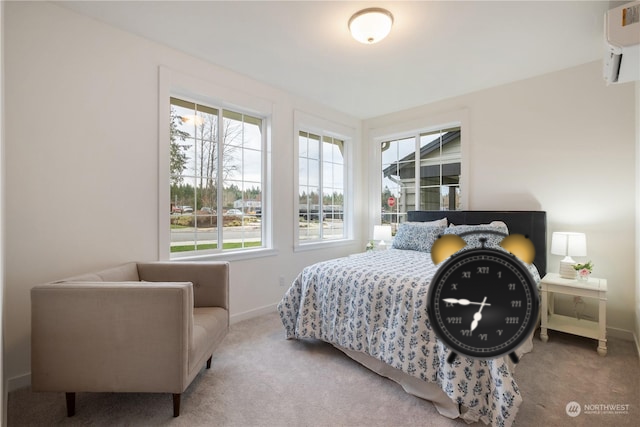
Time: {"hour": 6, "minute": 46}
